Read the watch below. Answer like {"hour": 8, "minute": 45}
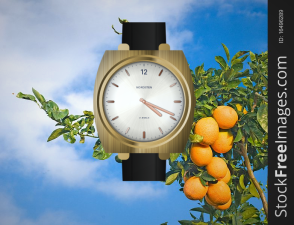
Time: {"hour": 4, "minute": 19}
